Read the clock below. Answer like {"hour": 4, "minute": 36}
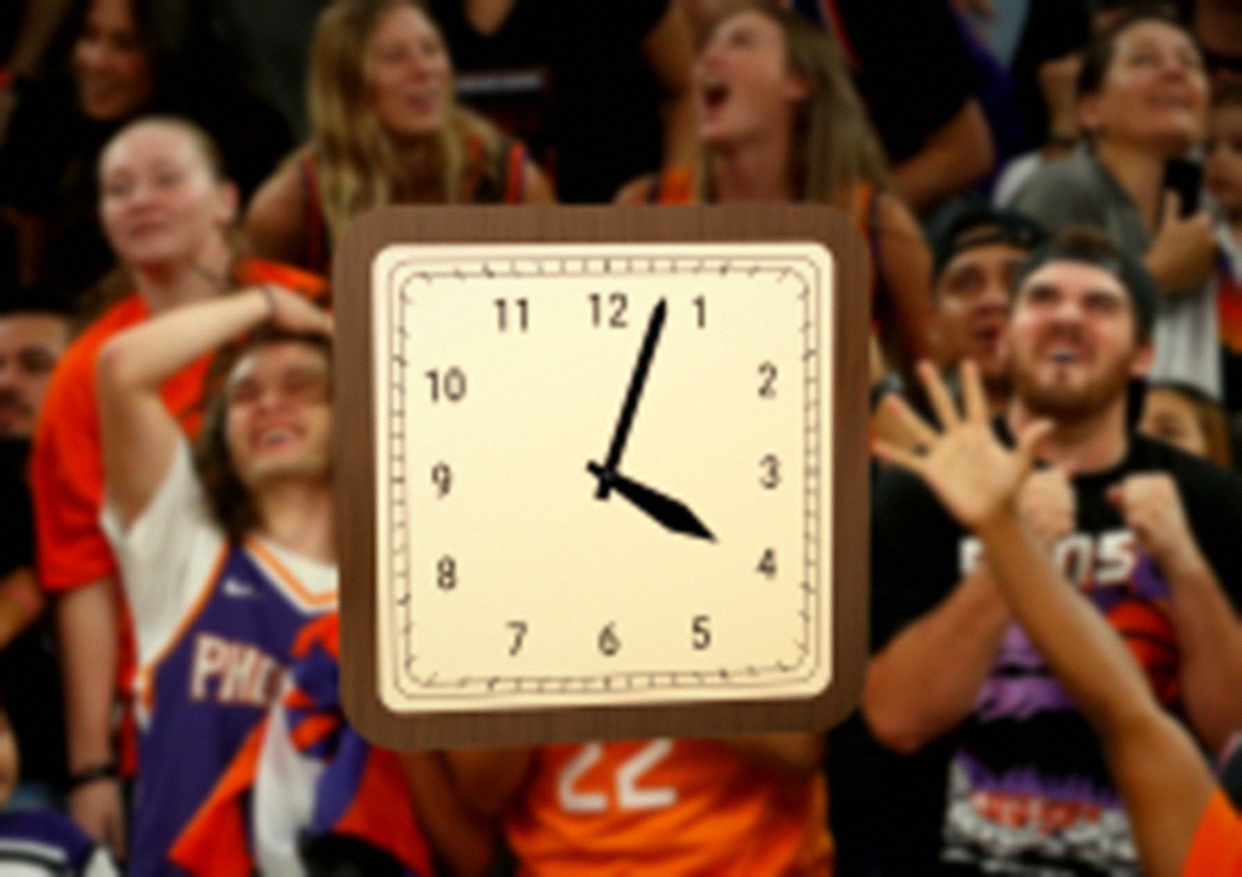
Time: {"hour": 4, "minute": 3}
